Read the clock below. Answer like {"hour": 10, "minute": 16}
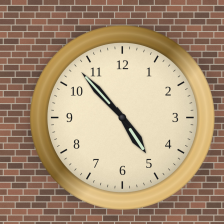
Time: {"hour": 4, "minute": 53}
